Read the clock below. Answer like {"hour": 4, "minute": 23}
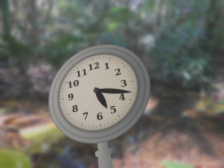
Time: {"hour": 5, "minute": 18}
